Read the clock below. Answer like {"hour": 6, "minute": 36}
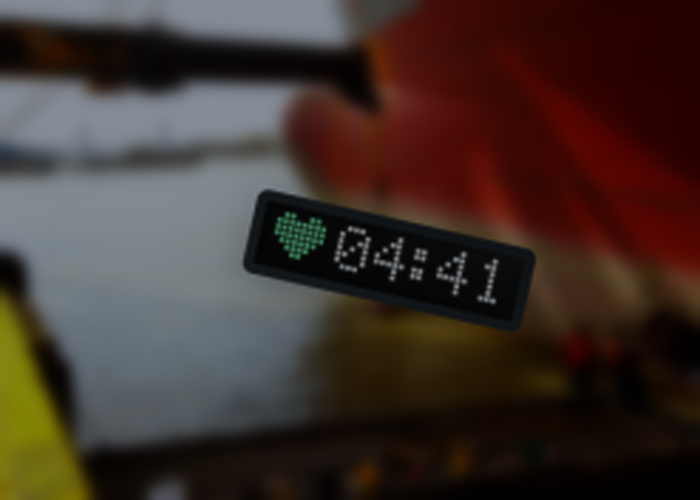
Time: {"hour": 4, "minute": 41}
